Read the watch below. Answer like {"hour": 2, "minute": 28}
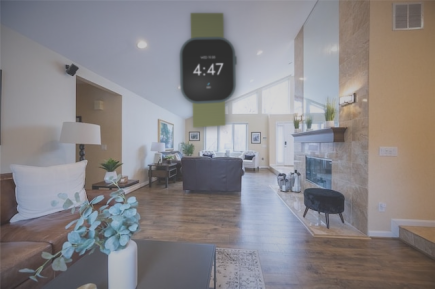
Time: {"hour": 4, "minute": 47}
